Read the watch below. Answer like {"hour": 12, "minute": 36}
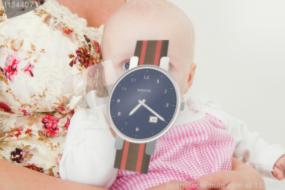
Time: {"hour": 7, "minute": 20}
